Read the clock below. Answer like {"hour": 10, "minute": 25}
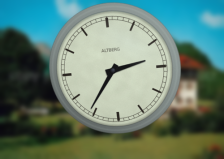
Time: {"hour": 2, "minute": 36}
